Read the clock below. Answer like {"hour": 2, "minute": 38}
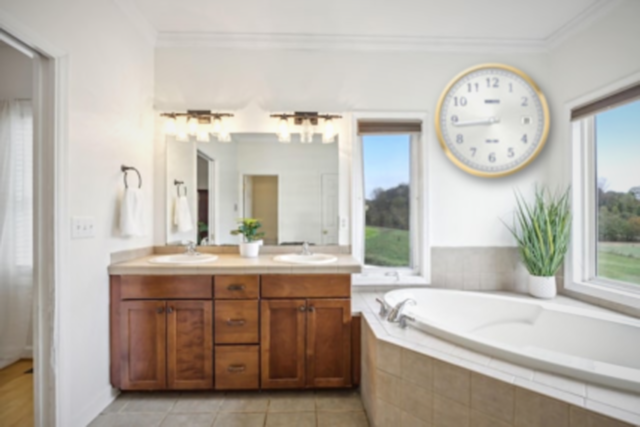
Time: {"hour": 8, "minute": 44}
